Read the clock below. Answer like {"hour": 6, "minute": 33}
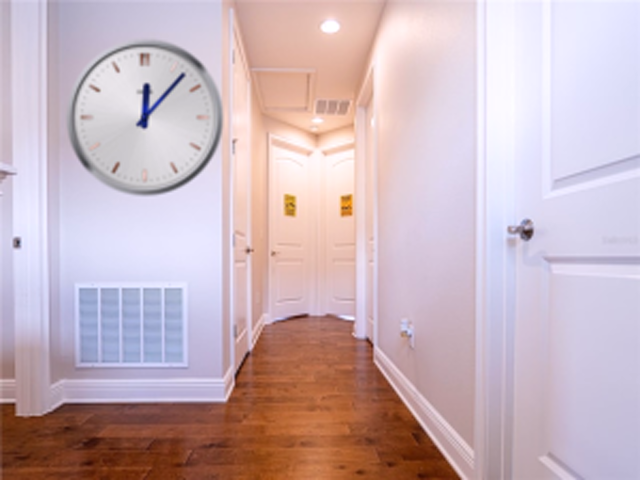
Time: {"hour": 12, "minute": 7}
